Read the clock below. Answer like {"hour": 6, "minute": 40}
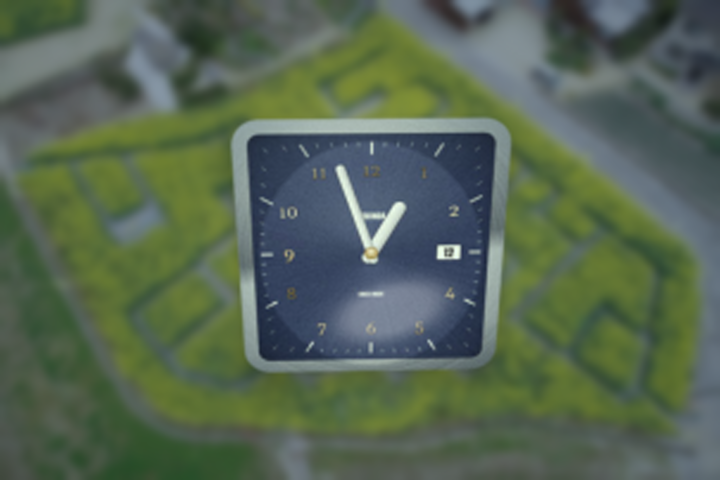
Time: {"hour": 12, "minute": 57}
